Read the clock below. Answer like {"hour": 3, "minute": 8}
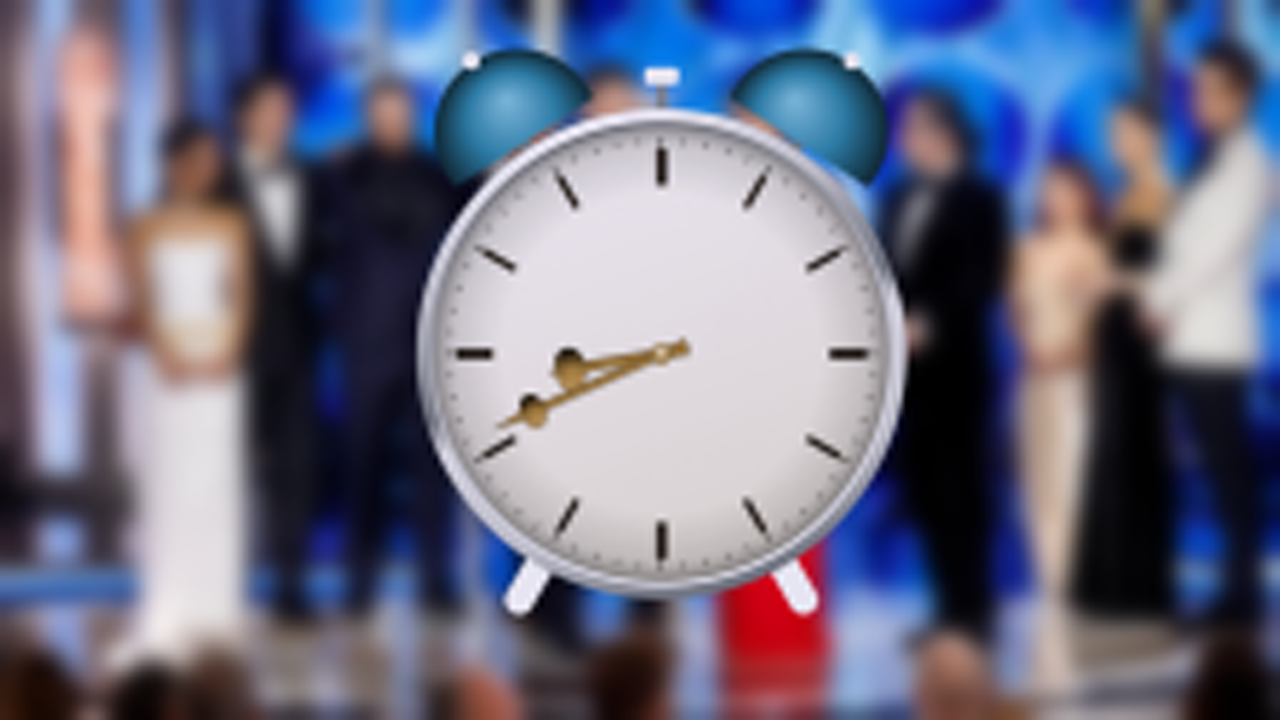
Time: {"hour": 8, "minute": 41}
